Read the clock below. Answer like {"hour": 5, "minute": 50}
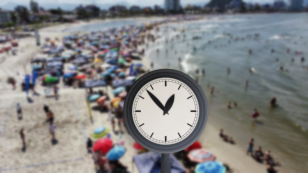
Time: {"hour": 12, "minute": 53}
